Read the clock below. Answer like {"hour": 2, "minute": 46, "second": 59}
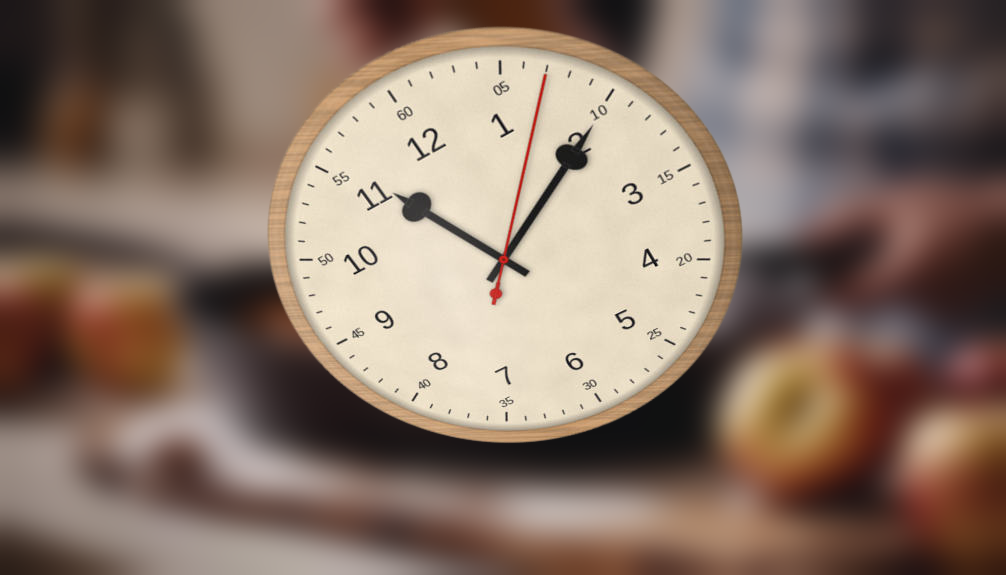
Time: {"hour": 11, "minute": 10, "second": 7}
